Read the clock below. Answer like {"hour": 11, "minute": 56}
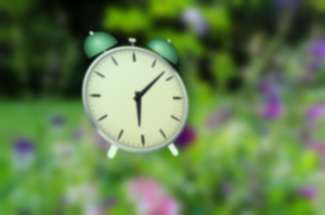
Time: {"hour": 6, "minute": 8}
